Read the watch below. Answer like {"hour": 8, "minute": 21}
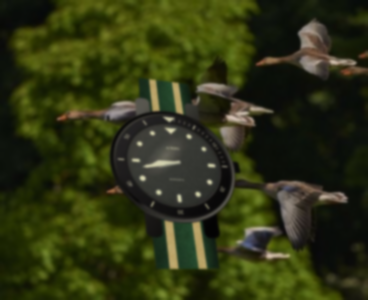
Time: {"hour": 8, "minute": 43}
